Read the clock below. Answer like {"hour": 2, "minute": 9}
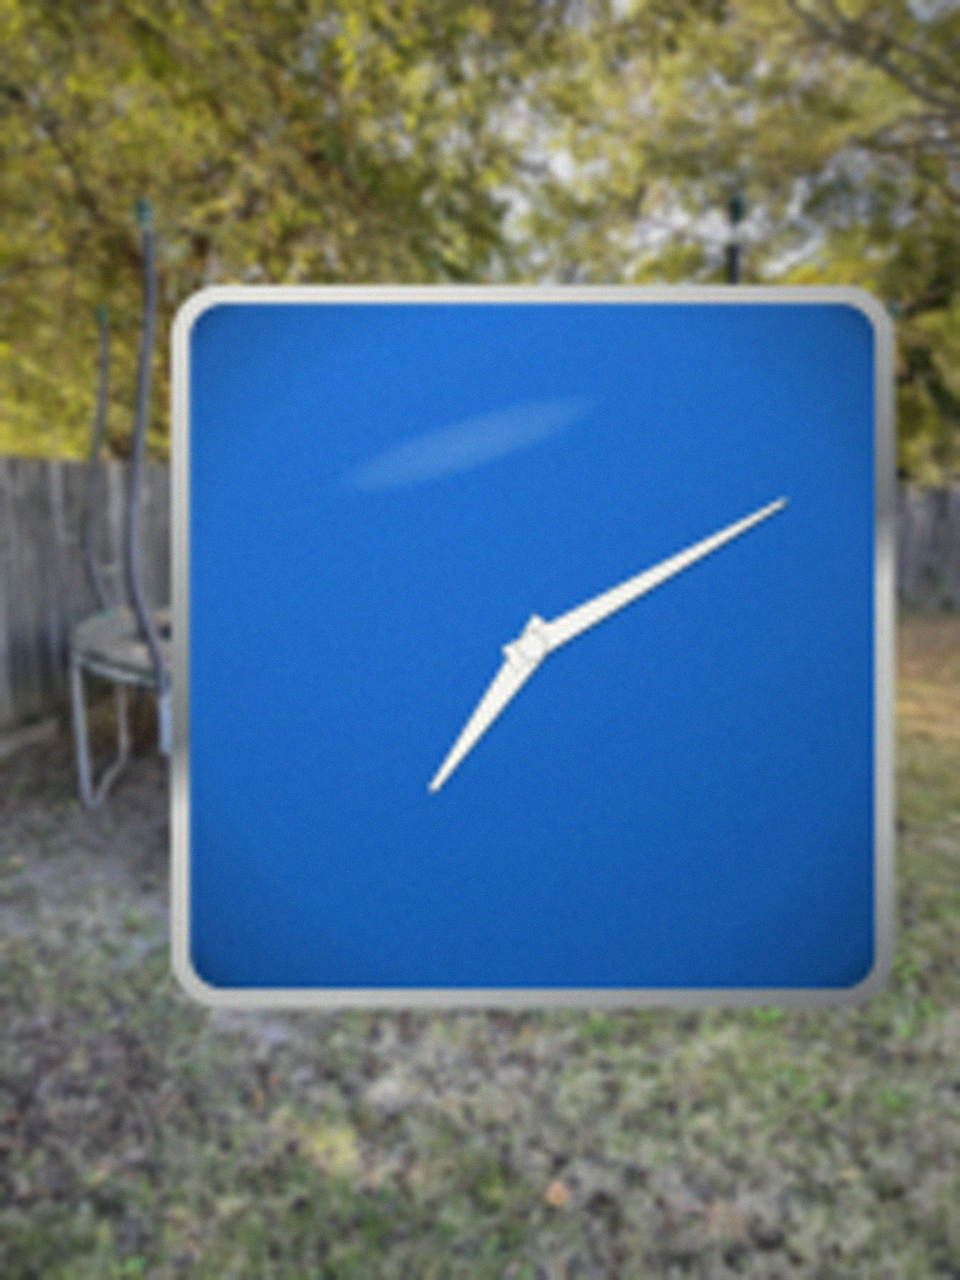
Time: {"hour": 7, "minute": 10}
